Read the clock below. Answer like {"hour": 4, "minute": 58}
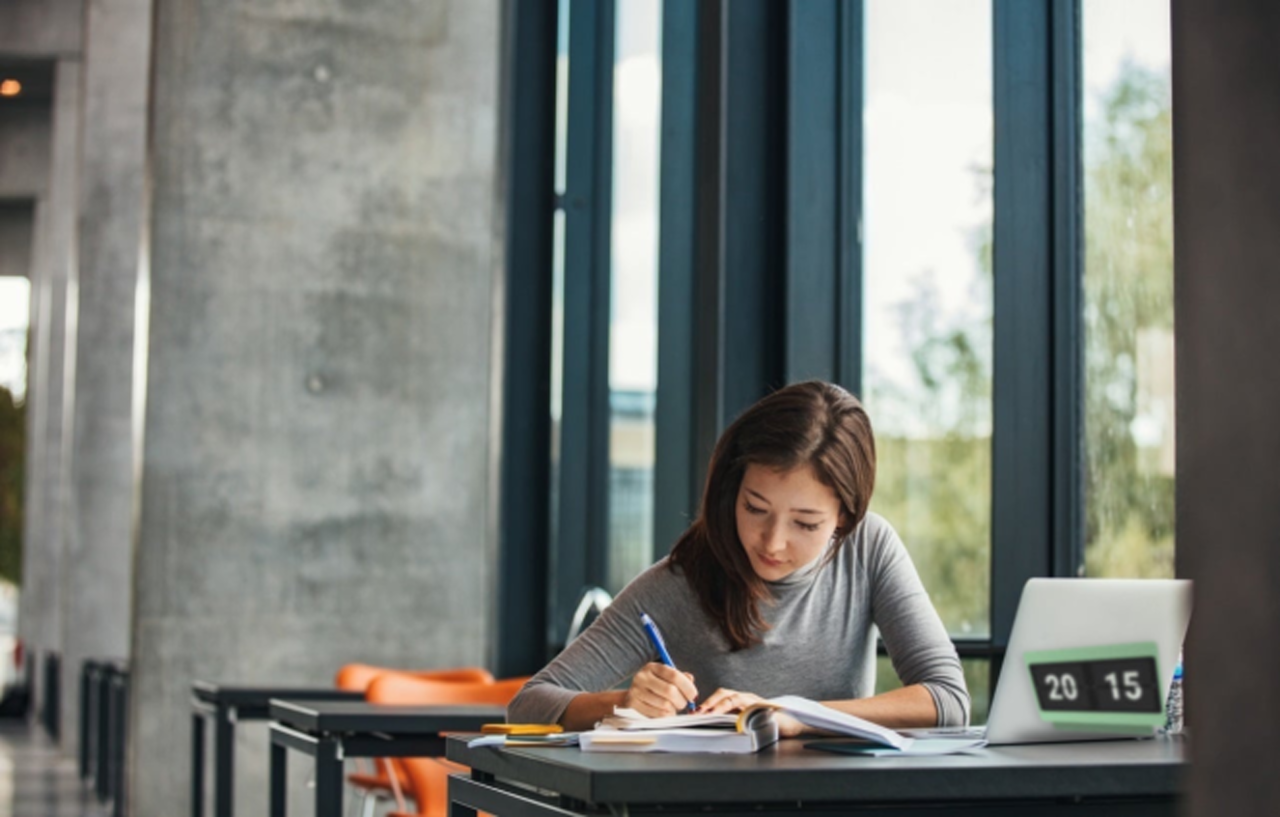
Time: {"hour": 20, "minute": 15}
